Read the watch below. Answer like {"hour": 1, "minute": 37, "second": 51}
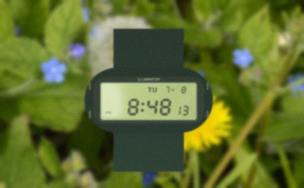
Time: {"hour": 8, "minute": 48, "second": 13}
